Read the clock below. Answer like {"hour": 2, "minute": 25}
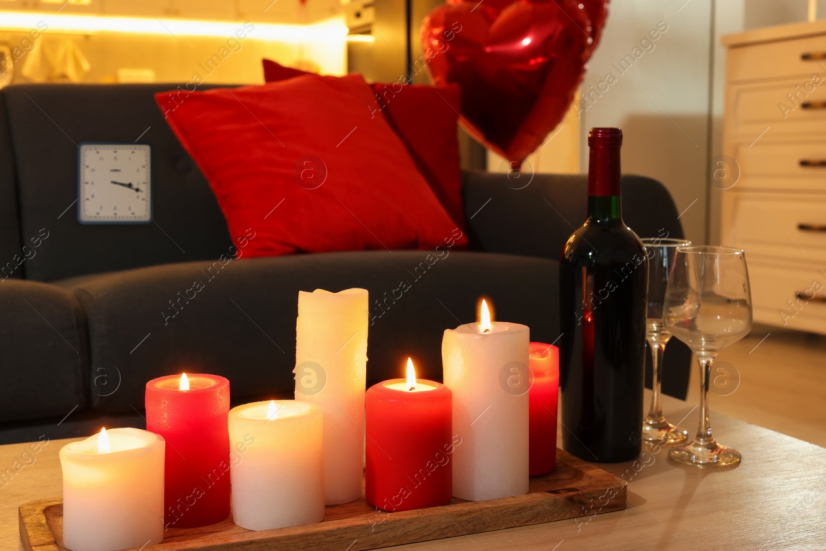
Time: {"hour": 3, "minute": 18}
